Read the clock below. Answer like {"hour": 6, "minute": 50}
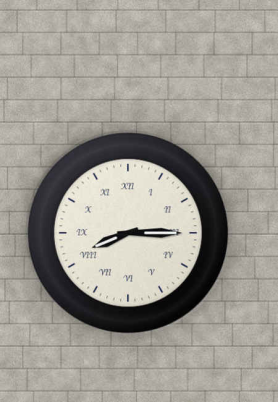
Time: {"hour": 8, "minute": 15}
